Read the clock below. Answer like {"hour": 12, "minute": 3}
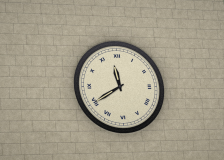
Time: {"hour": 11, "minute": 40}
